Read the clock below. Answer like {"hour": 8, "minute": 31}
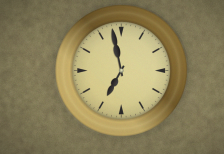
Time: {"hour": 6, "minute": 58}
